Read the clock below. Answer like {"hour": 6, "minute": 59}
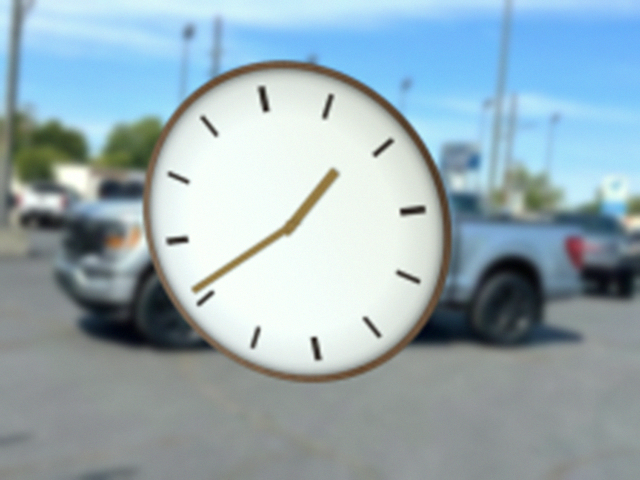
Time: {"hour": 1, "minute": 41}
